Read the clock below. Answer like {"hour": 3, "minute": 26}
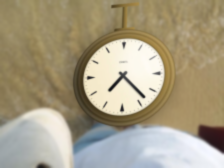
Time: {"hour": 7, "minute": 23}
